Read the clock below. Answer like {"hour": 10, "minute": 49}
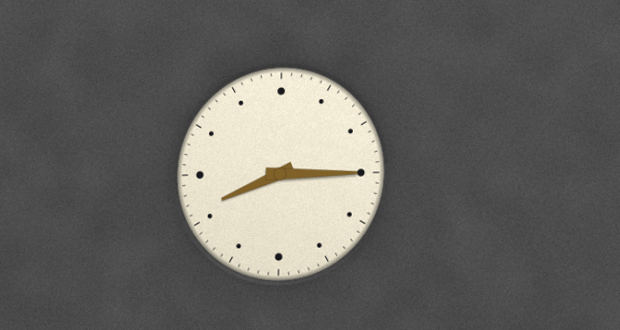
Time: {"hour": 8, "minute": 15}
